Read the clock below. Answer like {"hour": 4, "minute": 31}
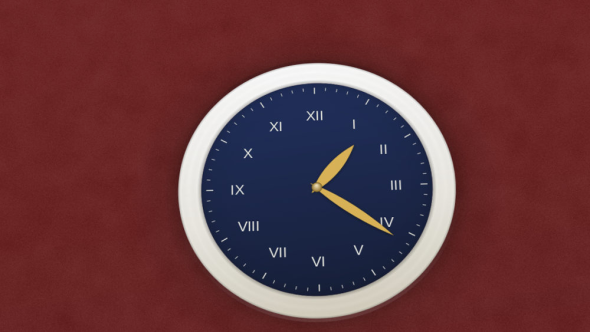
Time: {"hour": 1, "minute": 21}
